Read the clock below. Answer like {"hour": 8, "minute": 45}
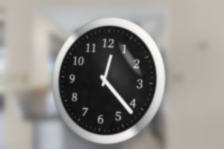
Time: {"hour": 12, "minute": 22}
